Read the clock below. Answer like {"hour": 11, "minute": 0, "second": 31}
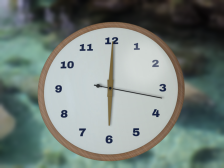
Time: {"hour": 6, "minute": 0, "second": 17}
